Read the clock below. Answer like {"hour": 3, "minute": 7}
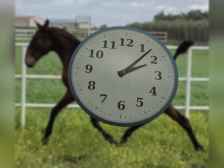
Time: {"hour": 2, "minute": 7}
